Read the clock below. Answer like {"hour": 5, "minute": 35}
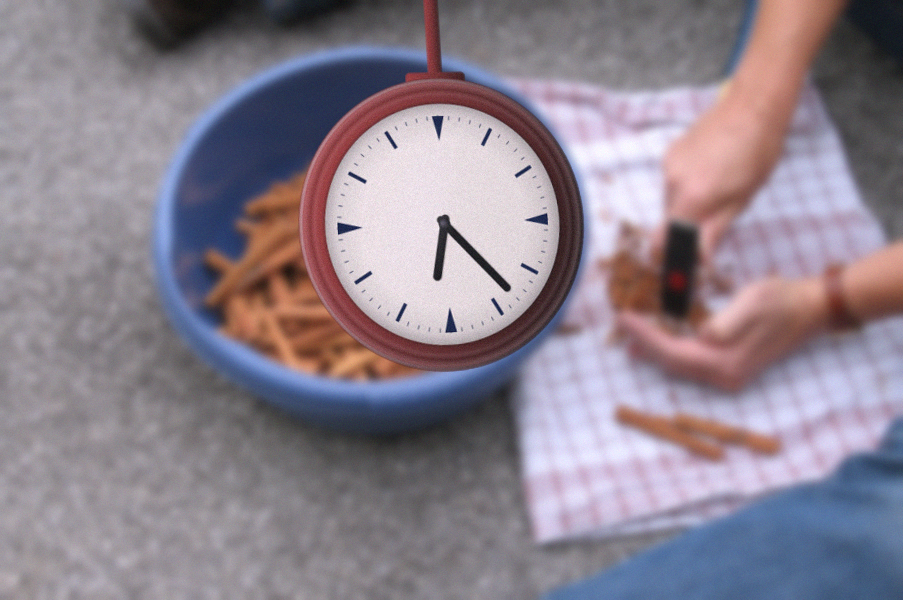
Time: {"hour": 6, "minute": 23}
